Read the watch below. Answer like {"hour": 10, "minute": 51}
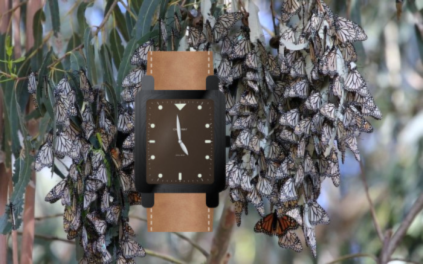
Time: {"hour": 4, "minute": 59}
